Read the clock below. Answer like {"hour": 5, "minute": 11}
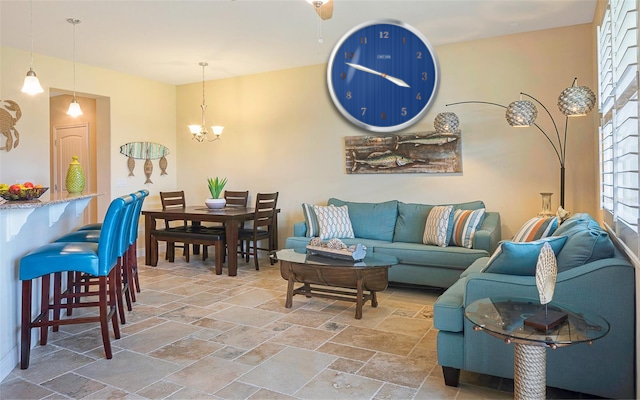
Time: {"hour": 3, "minute": 48}
